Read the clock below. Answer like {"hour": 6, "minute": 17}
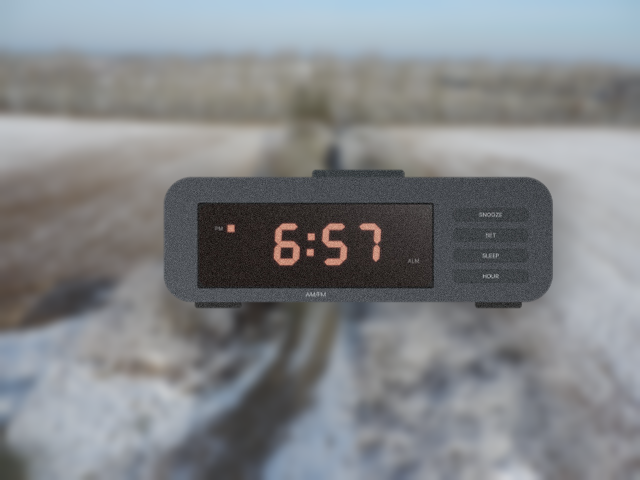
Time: {"hour": 6, "minute": 57}
